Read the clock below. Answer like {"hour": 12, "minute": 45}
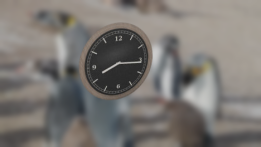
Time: {"hour": 8, "minute": 16}
